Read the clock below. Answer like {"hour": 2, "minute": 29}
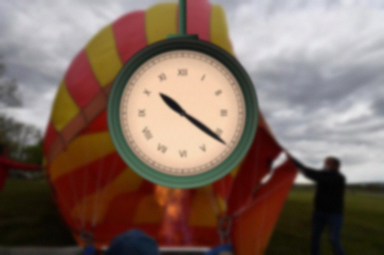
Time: {"hour": 10, "minute": 21}
